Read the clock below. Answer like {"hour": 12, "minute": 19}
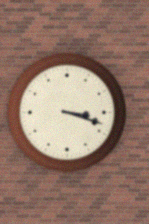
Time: {"hour": 3, "minute": 18}
